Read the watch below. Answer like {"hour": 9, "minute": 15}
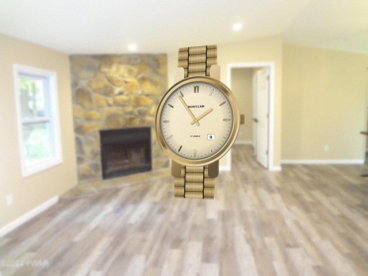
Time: {"hour": 1, "minute": 54}
